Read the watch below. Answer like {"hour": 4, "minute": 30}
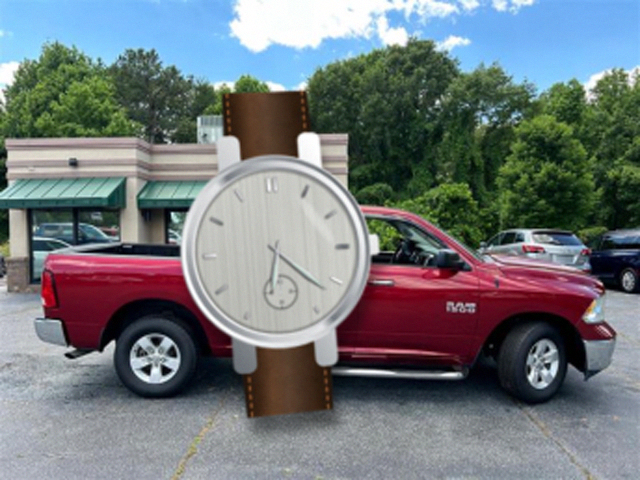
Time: {"hour": 6, "minute": 22}
